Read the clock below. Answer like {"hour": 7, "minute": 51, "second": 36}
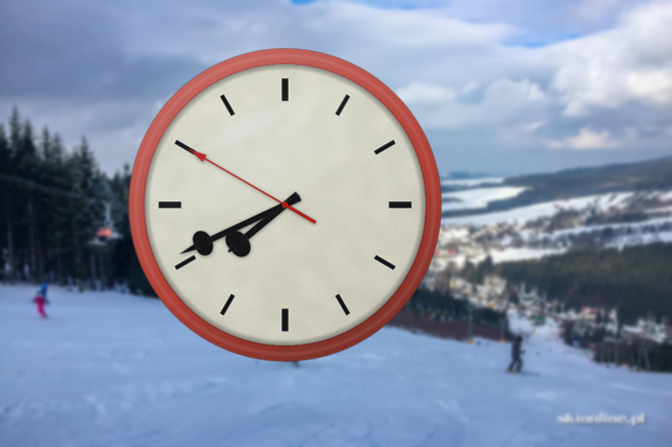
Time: {"hour": 7, "minute": 40, "second": 50}
